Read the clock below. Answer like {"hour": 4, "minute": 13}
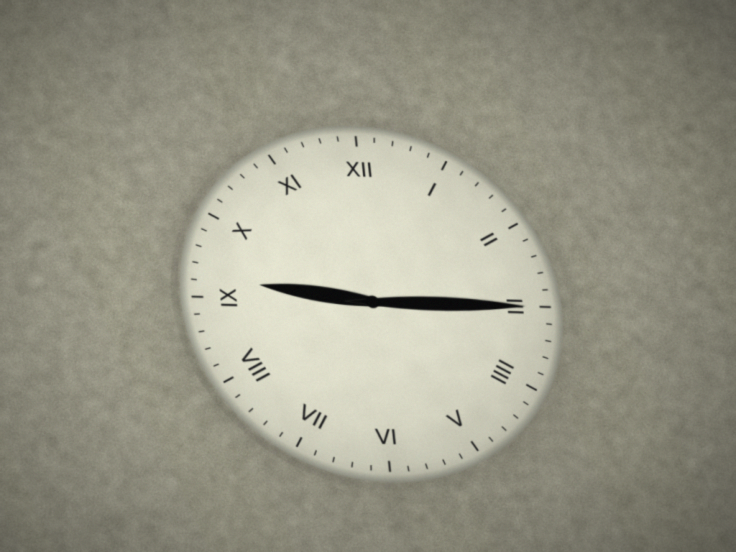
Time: {"hour": 9, "minute": 15}
